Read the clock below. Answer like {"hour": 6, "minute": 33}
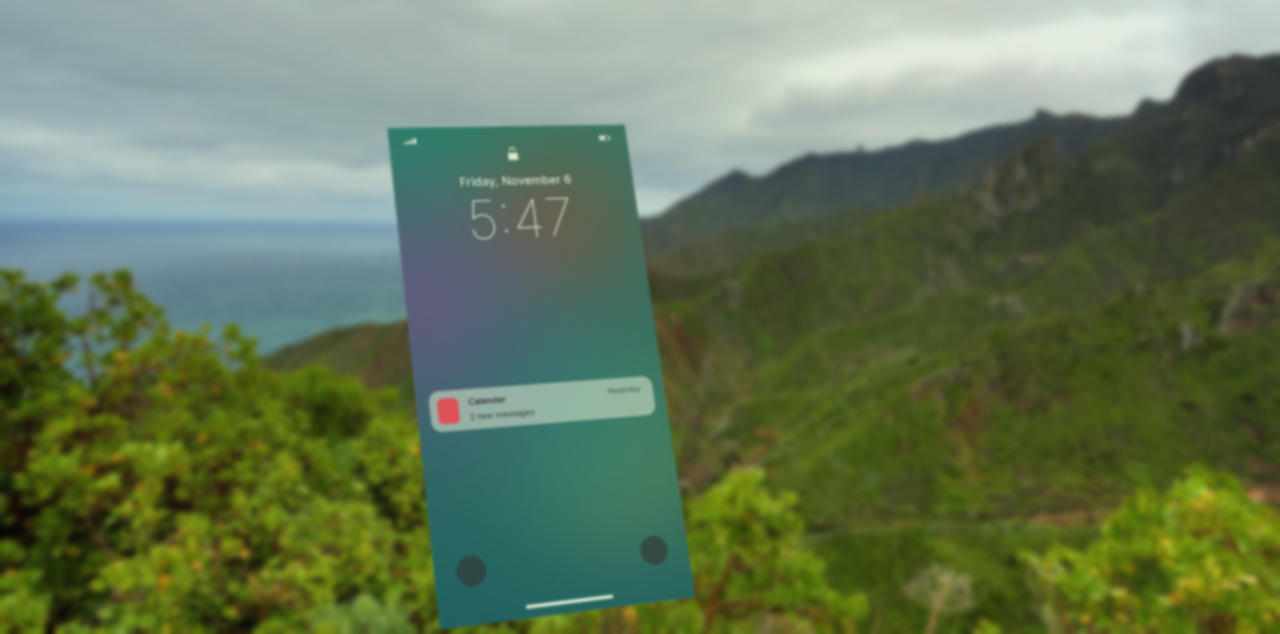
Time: {"hour": 5, "minute": 47}
